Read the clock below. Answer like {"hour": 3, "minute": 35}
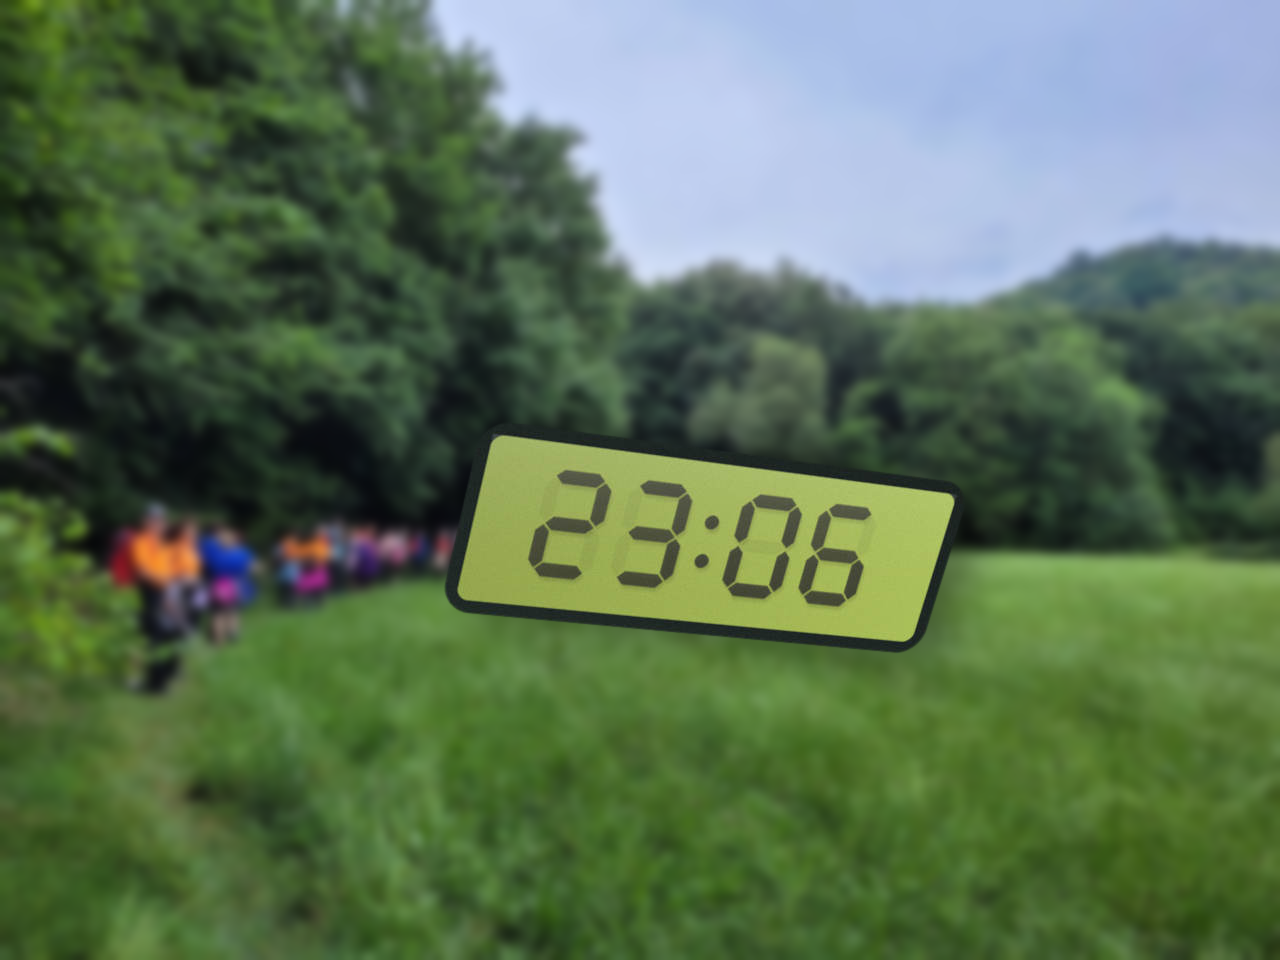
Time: {"hour": 23, "minute": 6}
